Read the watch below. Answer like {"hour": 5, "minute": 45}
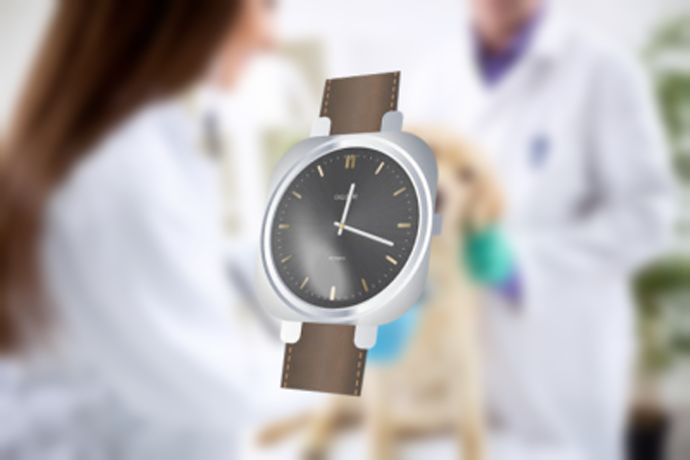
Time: {"hour": 12, "minute": 18}
